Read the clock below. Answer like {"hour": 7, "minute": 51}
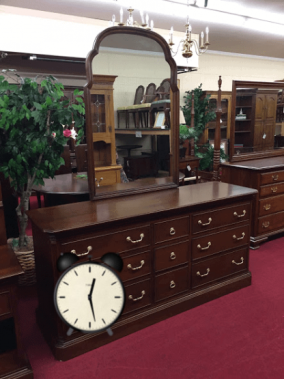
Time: {"hour": 12, "minute": 28}
